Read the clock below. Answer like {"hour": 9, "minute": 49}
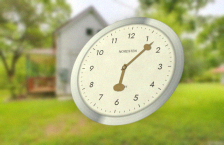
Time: {"hour": 6, "minute": 7}
